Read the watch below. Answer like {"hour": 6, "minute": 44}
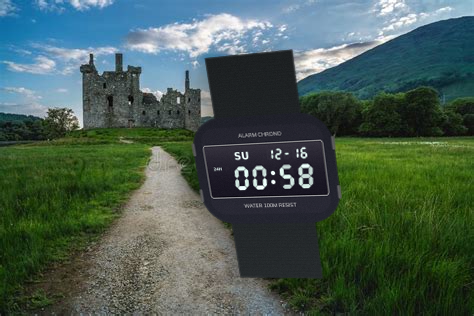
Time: {"hour": 0, "minute": 58}
